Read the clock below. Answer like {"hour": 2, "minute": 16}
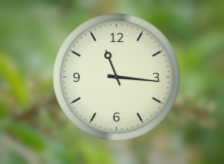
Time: {"hour": 11, "minute": 16}
